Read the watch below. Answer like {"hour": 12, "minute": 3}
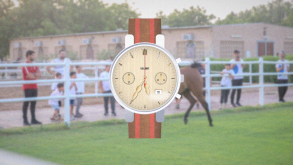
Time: {"hour": 5, "minute": 35}
